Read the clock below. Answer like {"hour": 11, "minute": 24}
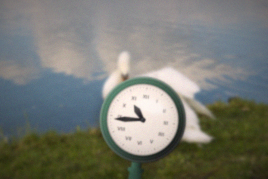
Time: {"hour": 10, "minute": 44}
